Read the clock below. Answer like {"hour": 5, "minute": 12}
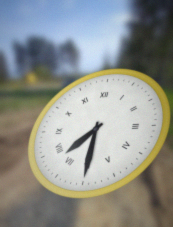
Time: {"hour": 7, "minute": 30}
